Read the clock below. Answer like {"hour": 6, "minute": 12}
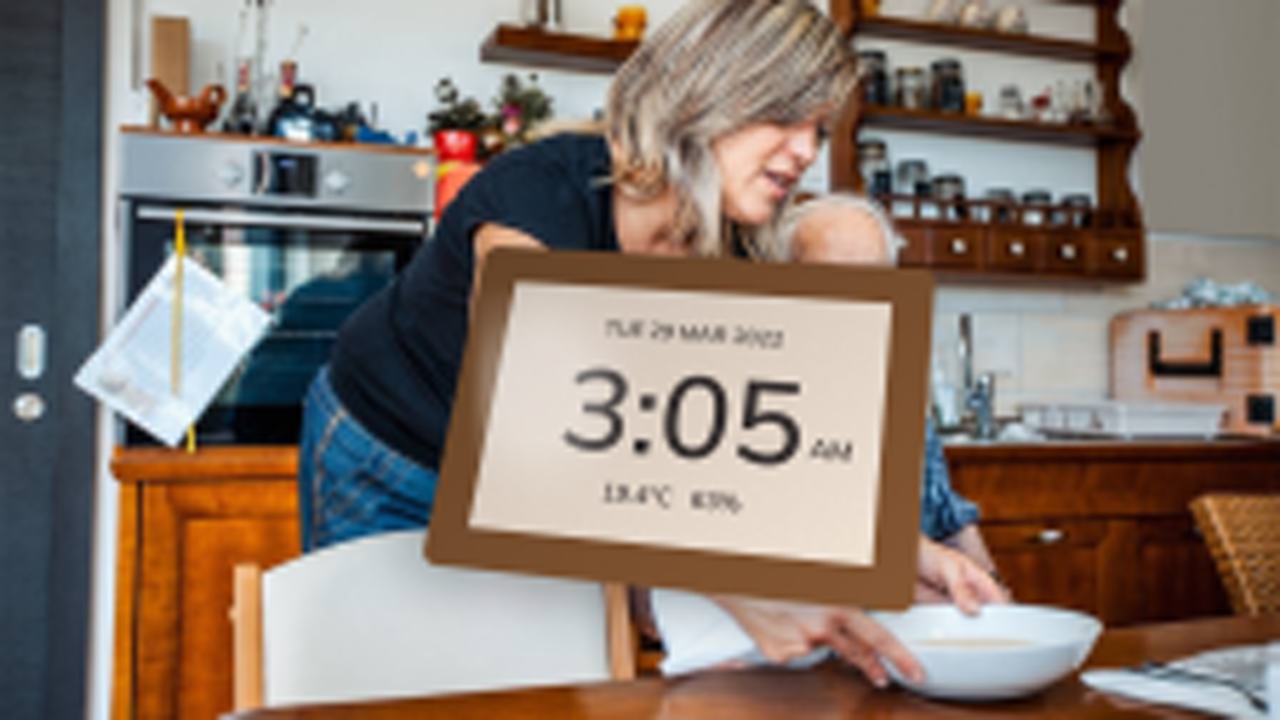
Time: {"hour": 3, "minute": 5}
